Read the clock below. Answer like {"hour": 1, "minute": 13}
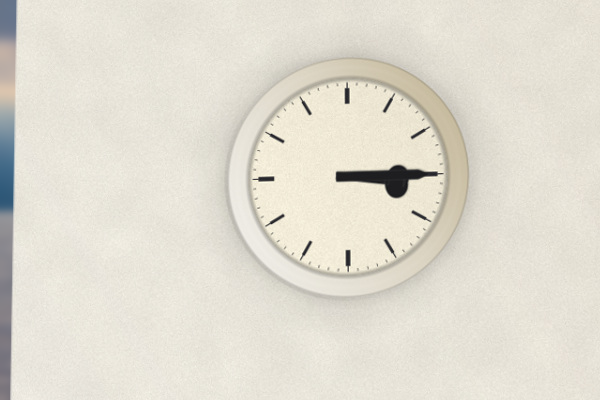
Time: {"hour": 3, "minute": 15}
